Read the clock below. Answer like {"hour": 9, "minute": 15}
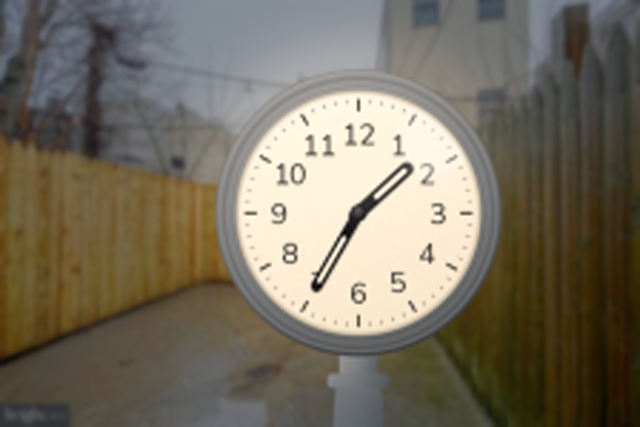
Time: {"hour": 1, "minute": 35}
